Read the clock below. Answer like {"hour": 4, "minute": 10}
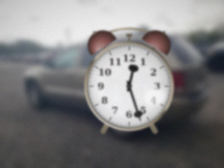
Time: {"hour": 12, "minute": 27}
